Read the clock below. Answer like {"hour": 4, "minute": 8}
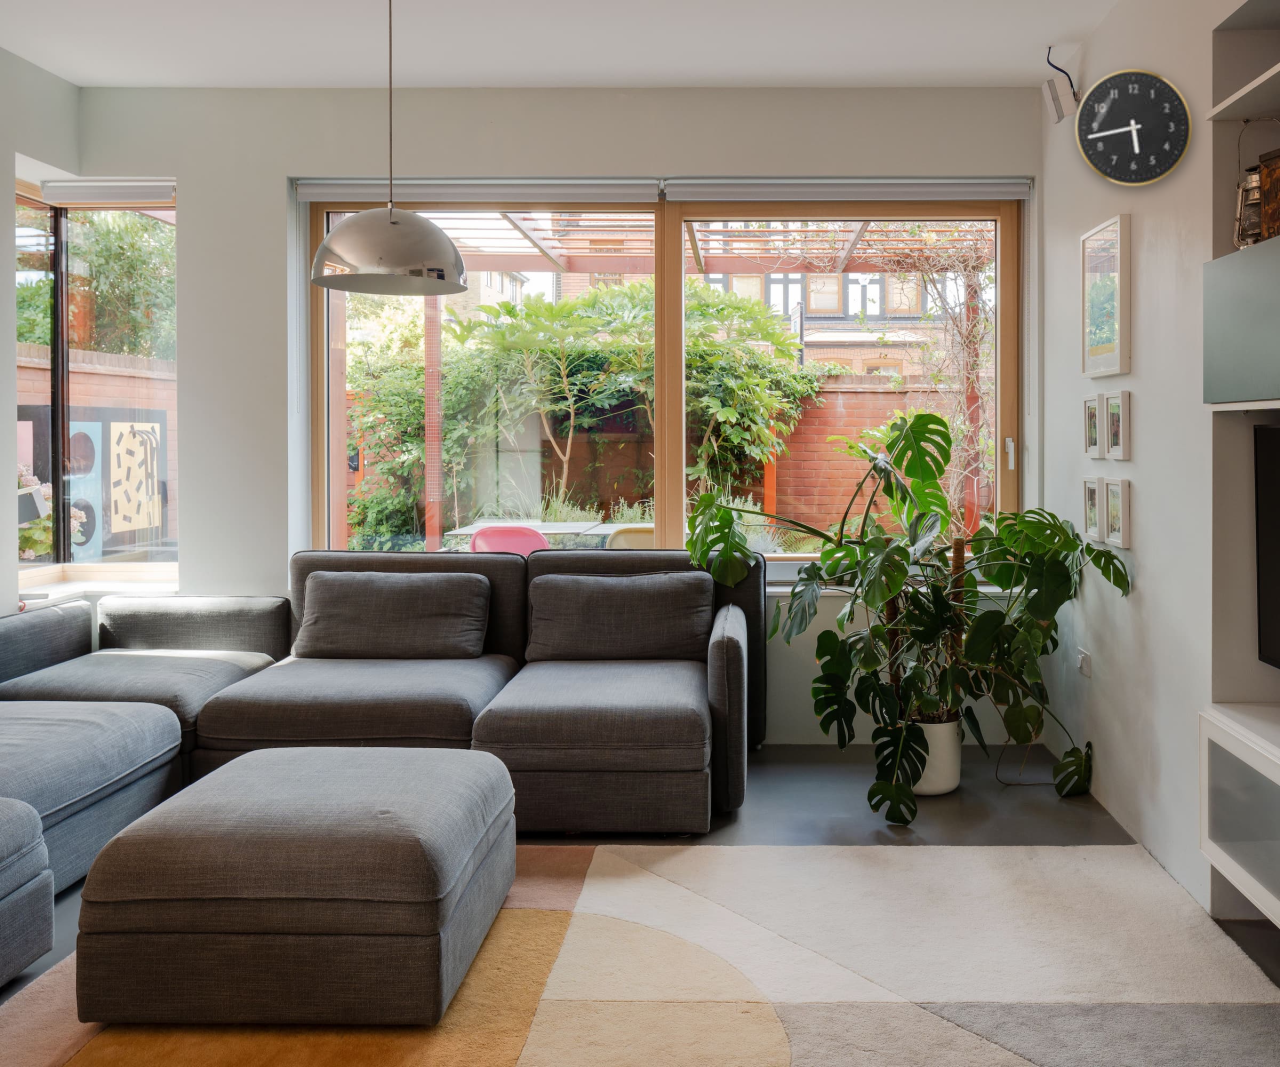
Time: {"hour": 5, "minute": 43}
